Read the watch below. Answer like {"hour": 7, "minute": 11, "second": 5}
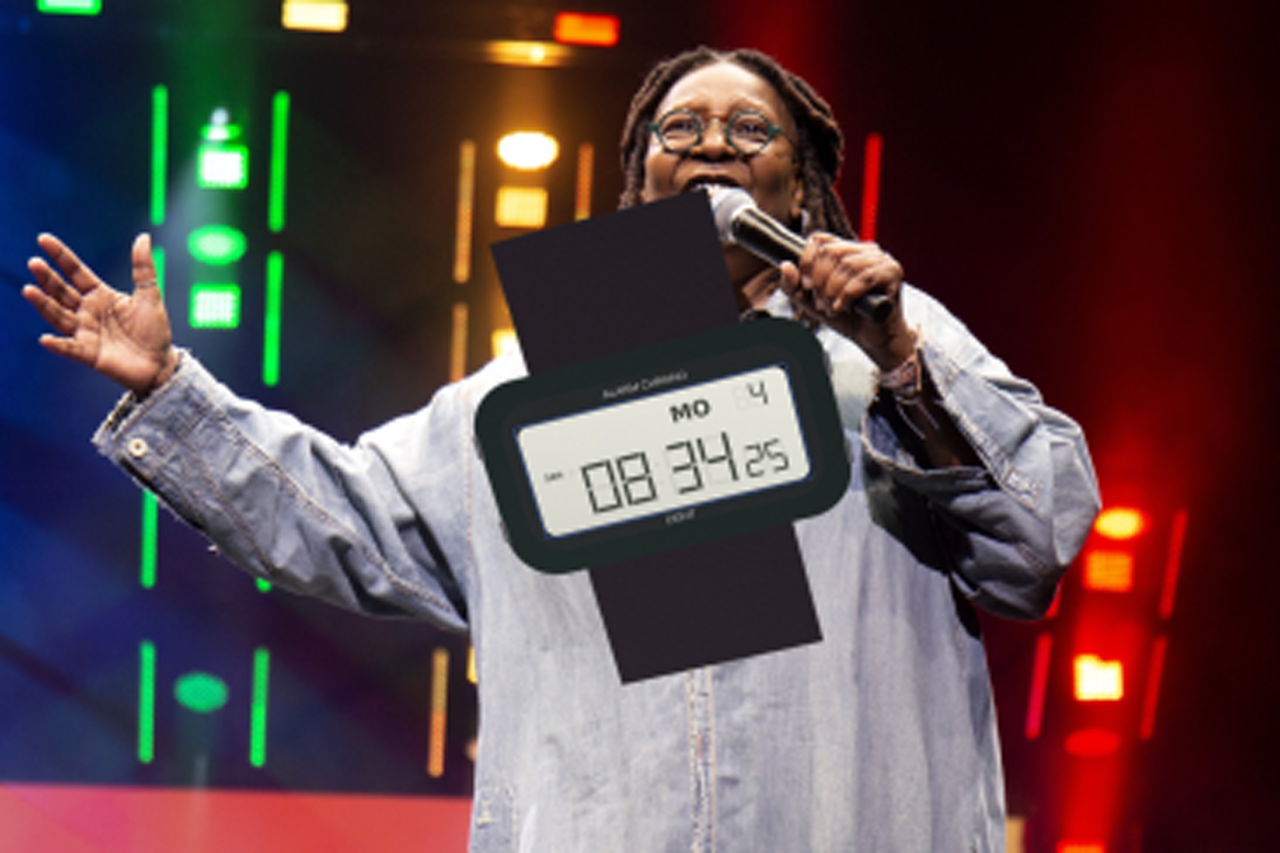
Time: {"hour": 8, "minute": 34, "second": 25}
